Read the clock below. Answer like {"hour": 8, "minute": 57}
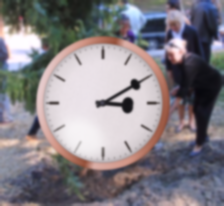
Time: {"hour": 3, "minute": 10}
